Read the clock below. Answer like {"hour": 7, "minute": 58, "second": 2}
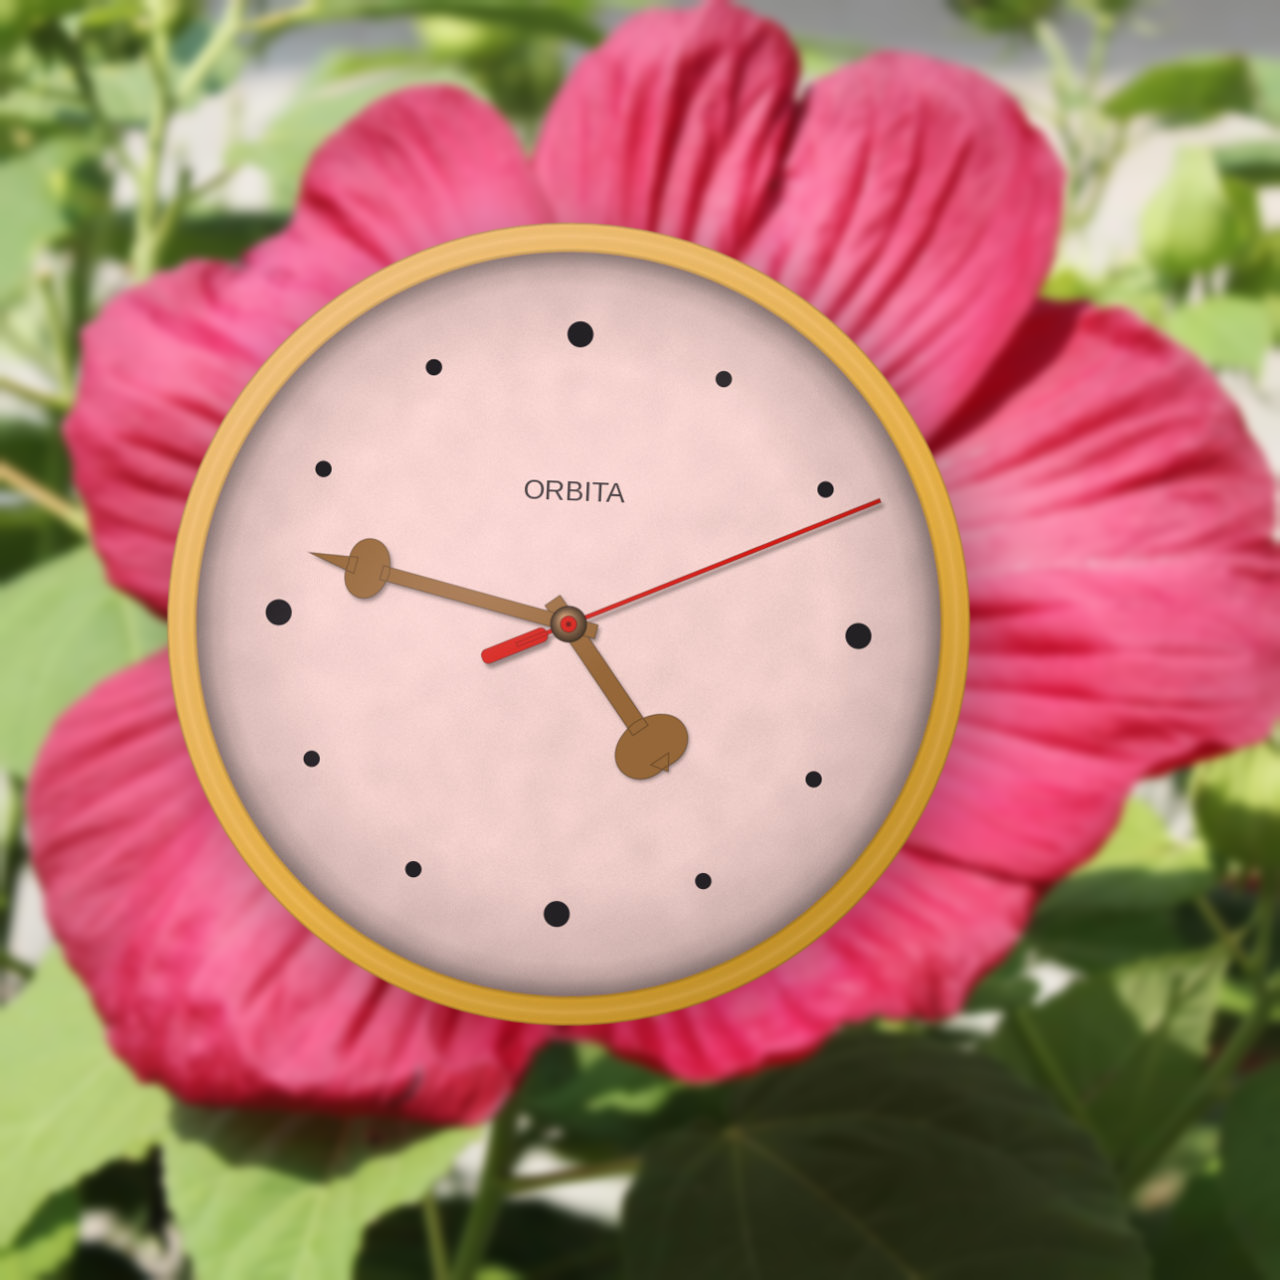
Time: {"hour": 4, "minute": 47, "second": 11}
